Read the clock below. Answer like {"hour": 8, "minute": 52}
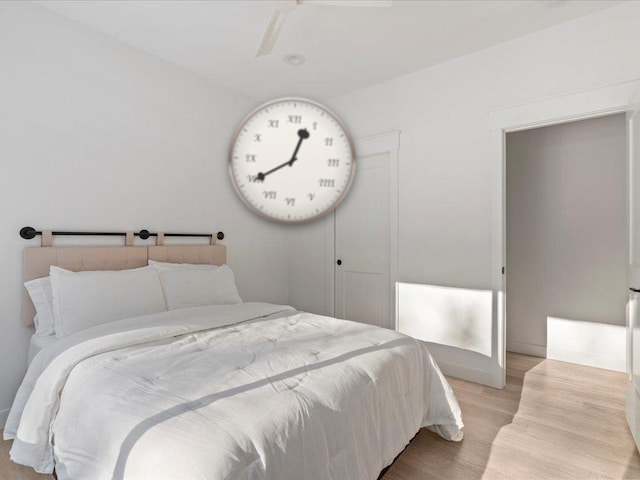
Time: {"hour": 12, "minute": 40}
